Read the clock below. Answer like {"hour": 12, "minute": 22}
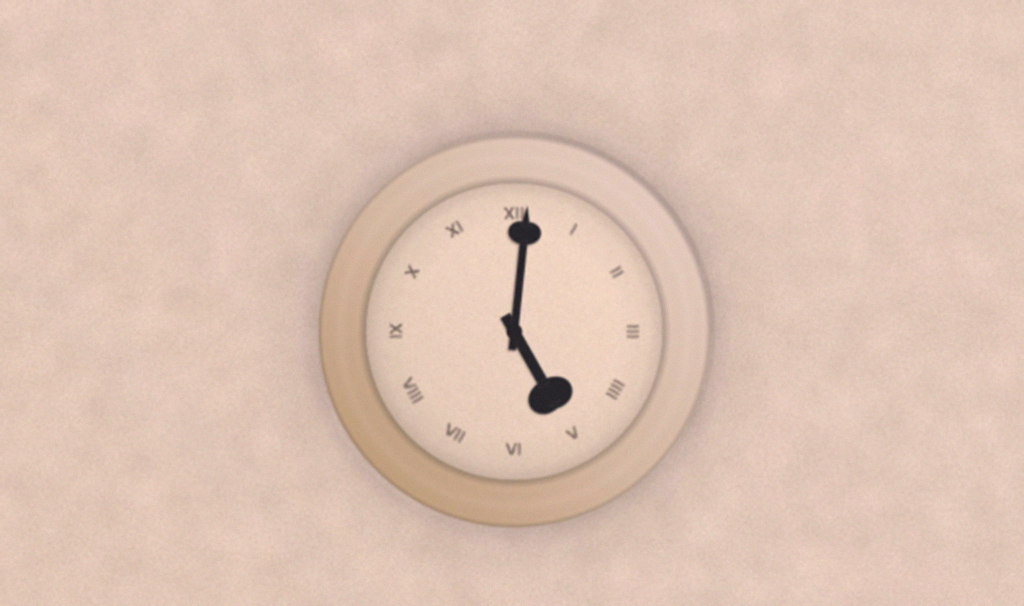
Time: {"hour": 5, "minute": 1}
